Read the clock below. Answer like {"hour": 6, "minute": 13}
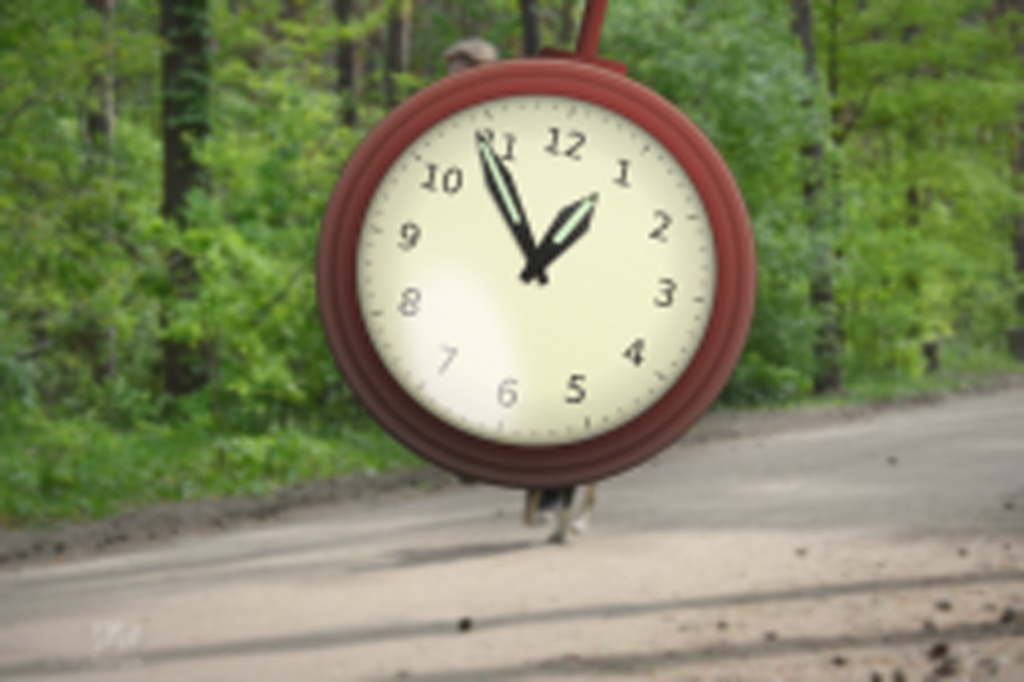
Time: {"hour": 12, "minute": 54}
